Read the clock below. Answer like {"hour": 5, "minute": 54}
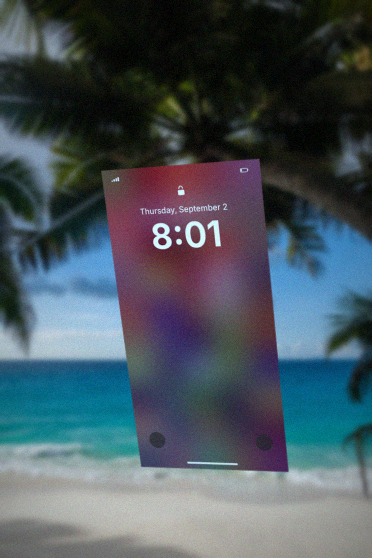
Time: {"hour": 8, "minute": 1}
